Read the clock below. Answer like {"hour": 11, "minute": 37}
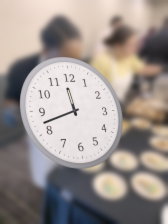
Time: {"hour": 11, "minute": 42}
